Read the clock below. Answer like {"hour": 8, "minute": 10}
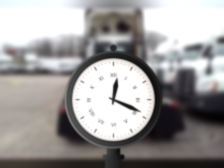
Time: {"hour": 12, "minute": 19}
